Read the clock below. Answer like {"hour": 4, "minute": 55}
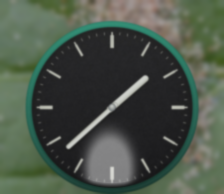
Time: {"hour": 1, "minute": 38}
